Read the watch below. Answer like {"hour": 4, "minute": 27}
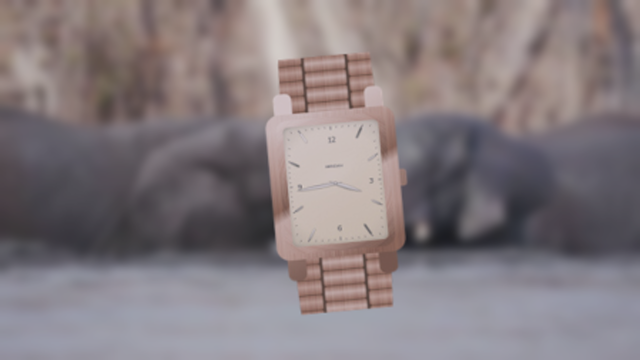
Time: {"hour": 3, "minute": 44}
